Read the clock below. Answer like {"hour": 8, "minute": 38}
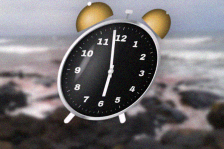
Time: {"hour": 5, "minute": 58}
